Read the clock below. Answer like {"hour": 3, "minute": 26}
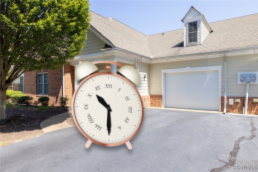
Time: {"hour": 10, "minute": 30}
